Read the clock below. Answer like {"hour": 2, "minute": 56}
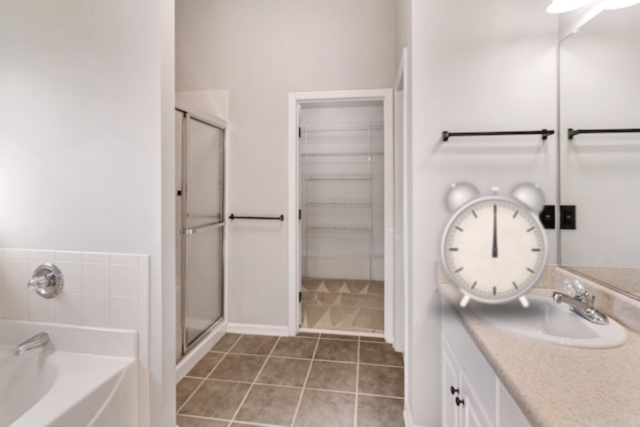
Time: {"hour": 12, "minute": 0}
